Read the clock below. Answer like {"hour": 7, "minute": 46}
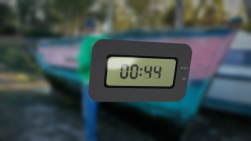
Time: {"hour": 0, "minute": 44}
